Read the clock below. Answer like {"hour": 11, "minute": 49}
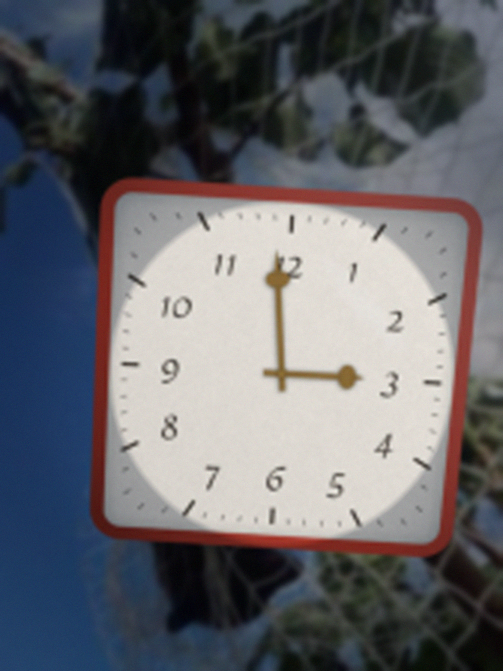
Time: {"hour": 2, "minute": 59}
